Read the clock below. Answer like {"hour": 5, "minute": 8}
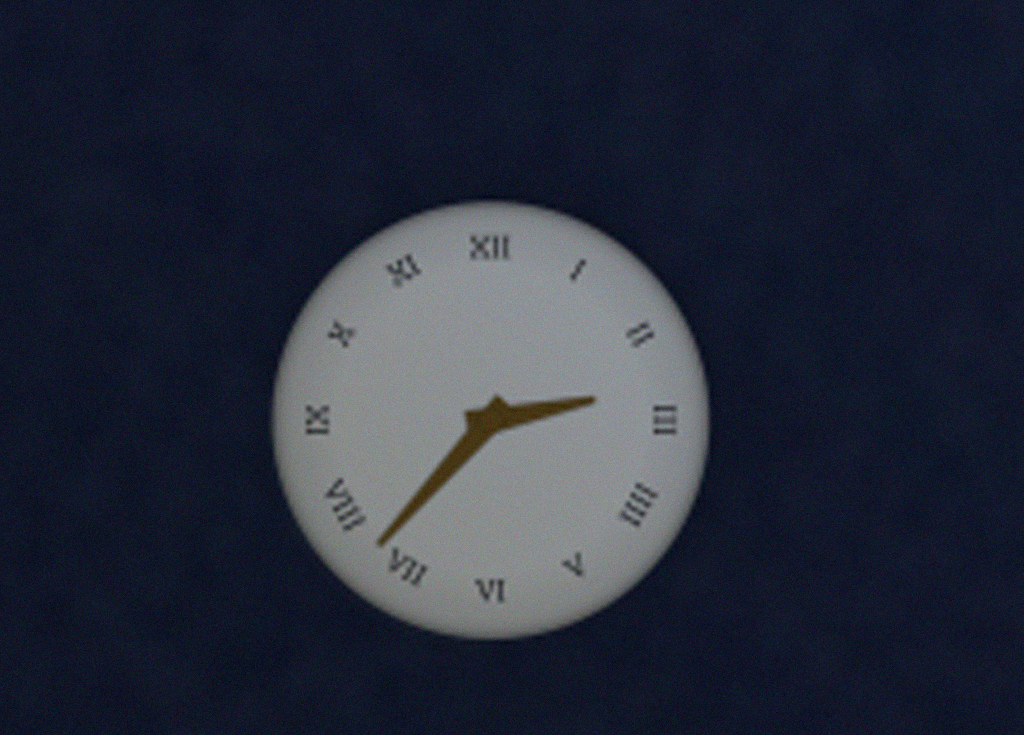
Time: {"hour": 2, "minute": 37}
